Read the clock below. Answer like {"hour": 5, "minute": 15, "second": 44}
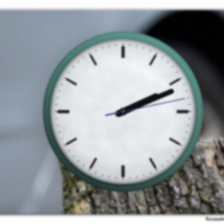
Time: {"hour": 2, "minute": 11, "second": 13}
